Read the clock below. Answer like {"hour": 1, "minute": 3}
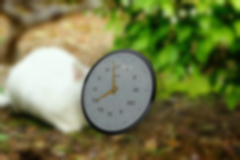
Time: {"hour": 7, "minute": 58}
